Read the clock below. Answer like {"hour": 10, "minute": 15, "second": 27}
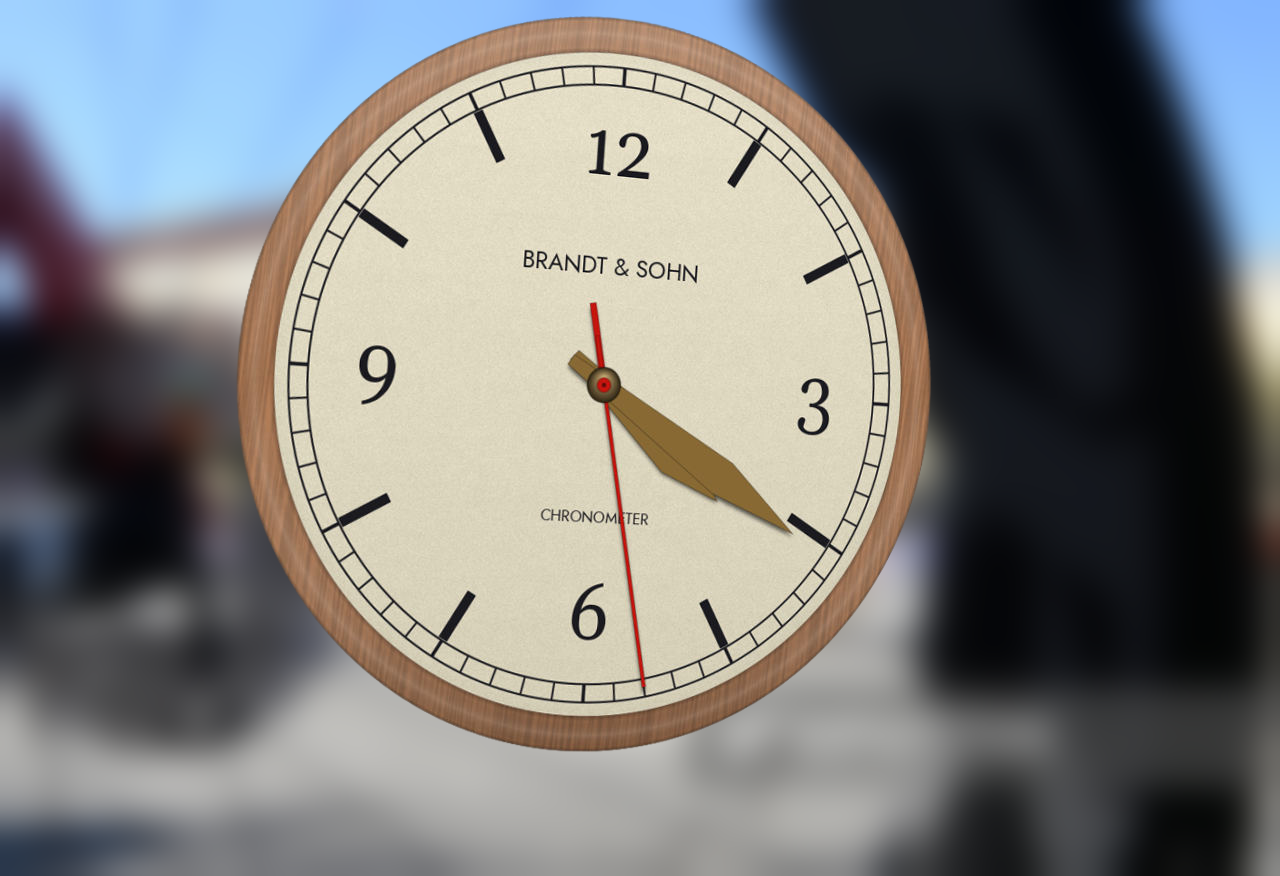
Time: {"hour": 4, "minute": 20, "second": 28}
